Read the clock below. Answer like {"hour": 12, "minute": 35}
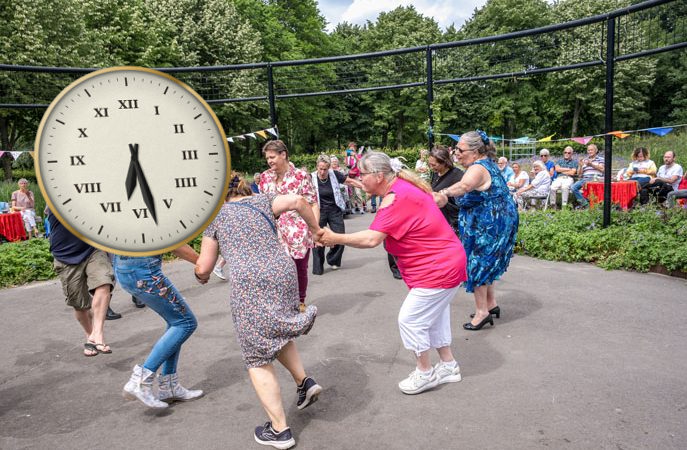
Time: {"hour": 6, "minute": 28}
